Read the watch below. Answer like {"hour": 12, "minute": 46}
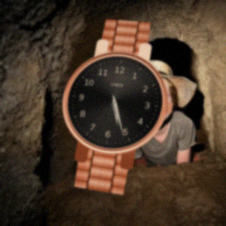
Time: {"hour": 5, "minute": 26}
